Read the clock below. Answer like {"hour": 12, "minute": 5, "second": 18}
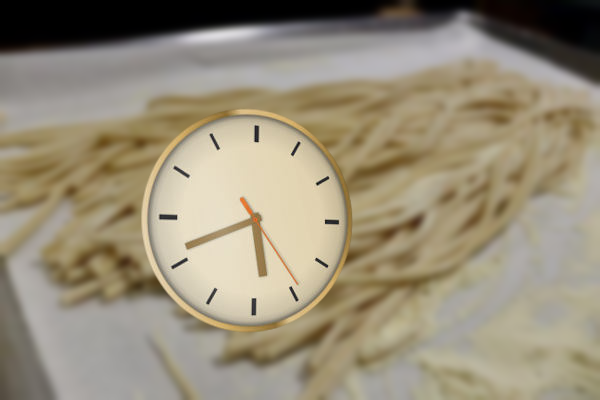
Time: {"hour": 5, "minute": 41, "second": 24}
